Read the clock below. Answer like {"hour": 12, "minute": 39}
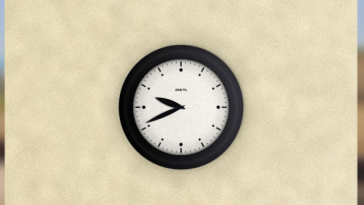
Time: {"hour": 9, "minute": 41}
